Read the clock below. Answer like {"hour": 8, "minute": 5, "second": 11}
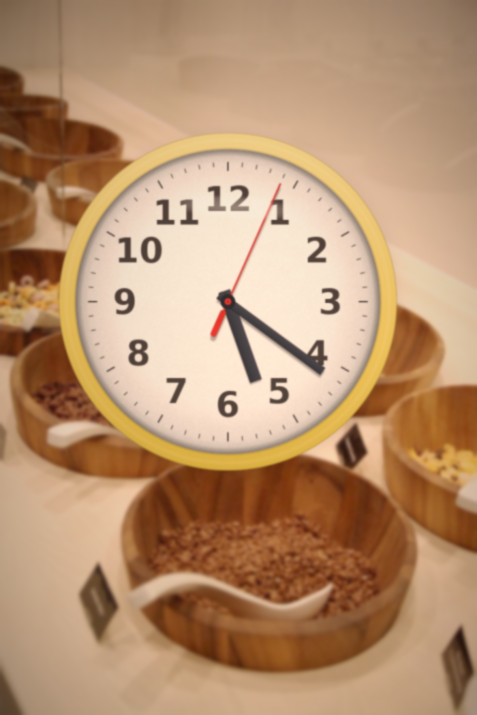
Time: {"hour": 5, "minute": 21, "second": 4}
